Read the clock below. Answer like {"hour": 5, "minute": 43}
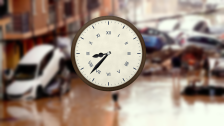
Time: {"hour": 8, "minute": 37}
